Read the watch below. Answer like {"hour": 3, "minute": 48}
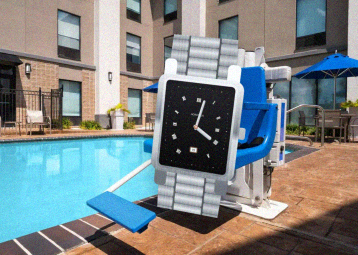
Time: {"hour": 4, "minute": 2}
